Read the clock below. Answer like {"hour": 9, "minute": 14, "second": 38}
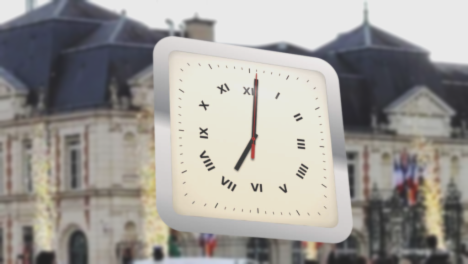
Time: {"hour": 7, "minute": 1, "second": 1}
